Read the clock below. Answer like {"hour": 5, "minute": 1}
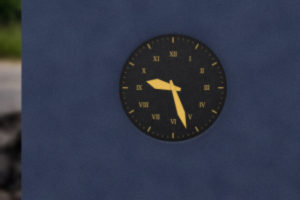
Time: {"hour": 9, "minute": 27}
